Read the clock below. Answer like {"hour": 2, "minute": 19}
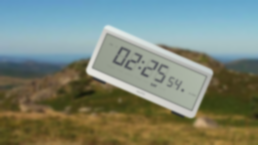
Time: {"hour": 2, "minute": 25}
